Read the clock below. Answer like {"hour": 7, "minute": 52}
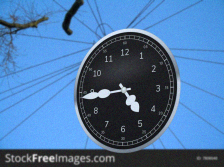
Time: {"hour": 4, "minute": 44}
